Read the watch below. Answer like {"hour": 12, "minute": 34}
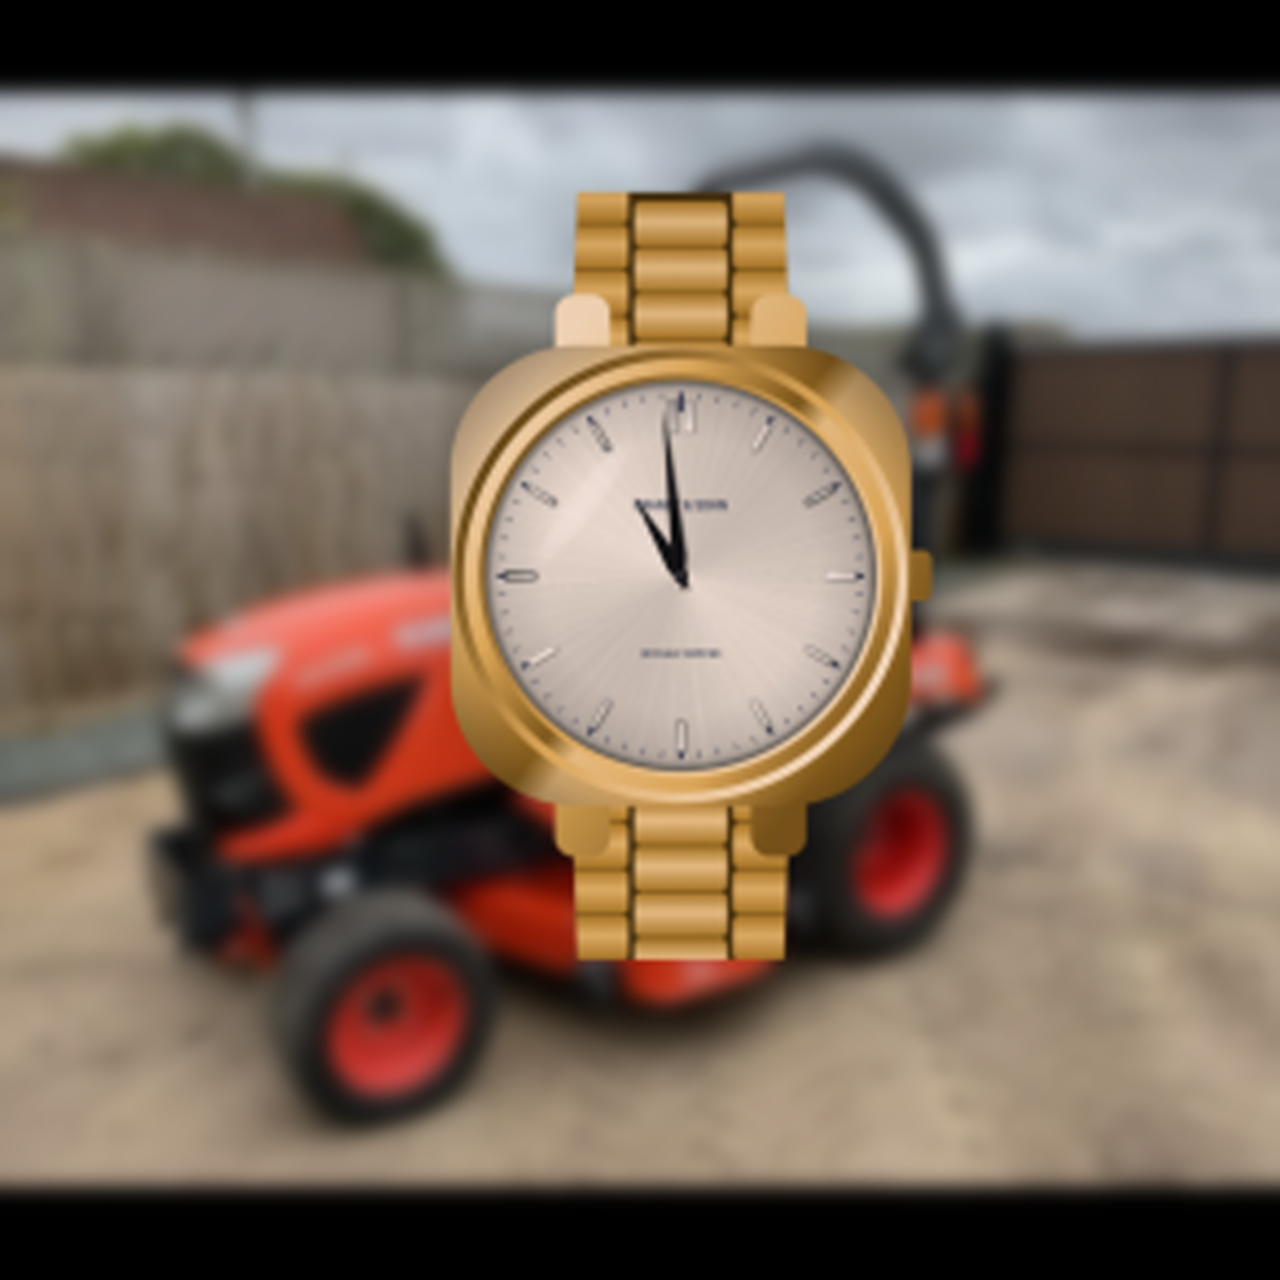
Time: {"hour": 10, "minute": 59}
